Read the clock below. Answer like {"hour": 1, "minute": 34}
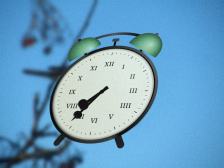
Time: {"hour": 7, "minute": 36}
